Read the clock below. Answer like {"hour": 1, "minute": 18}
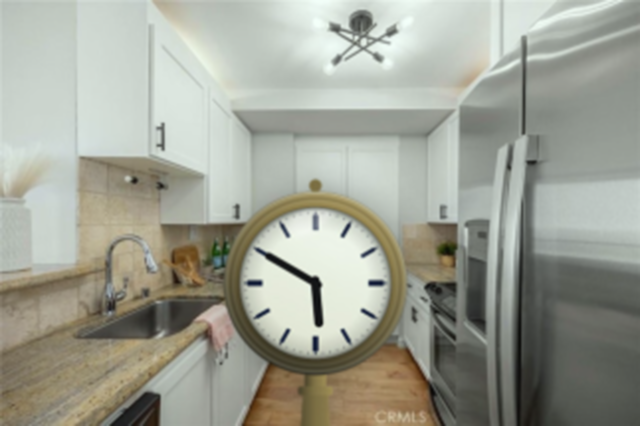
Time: {"hour": 5, "minute": 50}
